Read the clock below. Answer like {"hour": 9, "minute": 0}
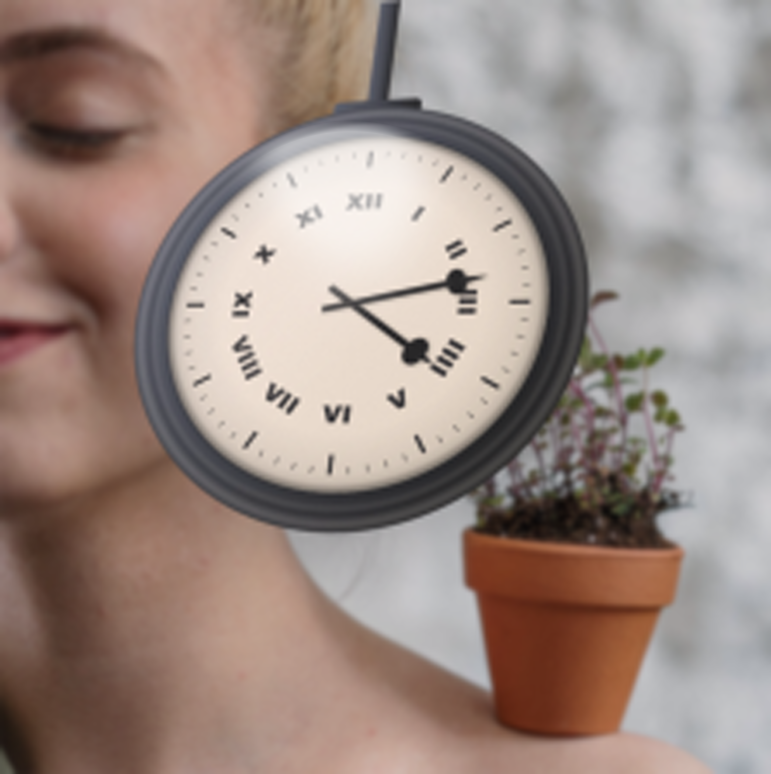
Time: {"hour": 4, "minute": 13}
